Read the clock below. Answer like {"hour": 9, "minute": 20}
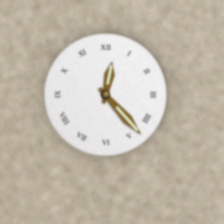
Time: {"hour": 12, "minute": 23}
